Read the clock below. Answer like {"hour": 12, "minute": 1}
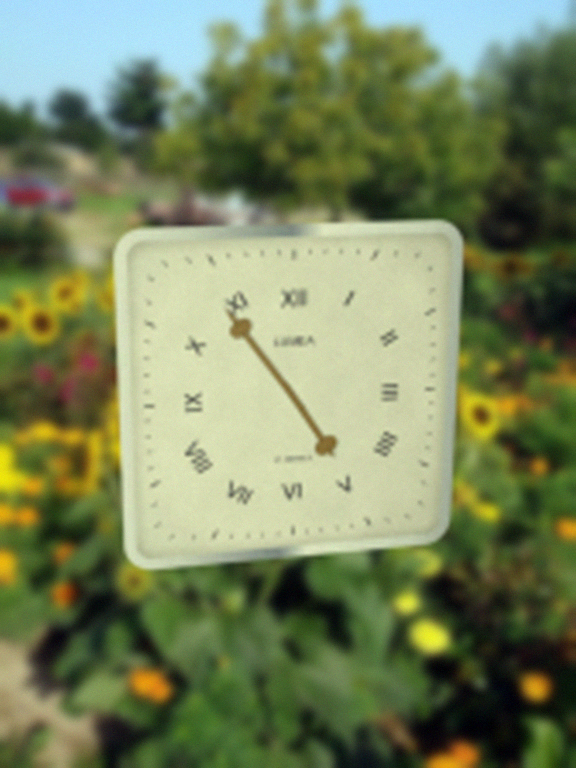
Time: {"hour": 4, "minute": 54}
